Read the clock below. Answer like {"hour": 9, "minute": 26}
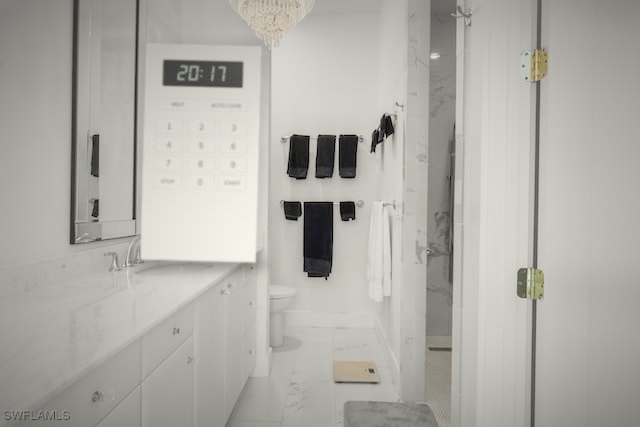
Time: {"hour": 20, "minute": 17}
